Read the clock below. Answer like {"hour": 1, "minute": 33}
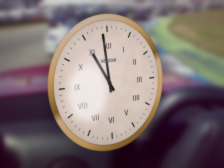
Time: {"hour": 10, "minute": 59}
